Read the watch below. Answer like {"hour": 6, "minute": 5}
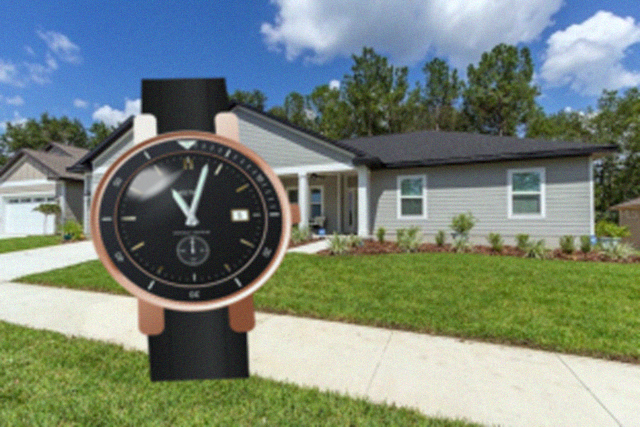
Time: {"hour": 11, "minute": 3}
